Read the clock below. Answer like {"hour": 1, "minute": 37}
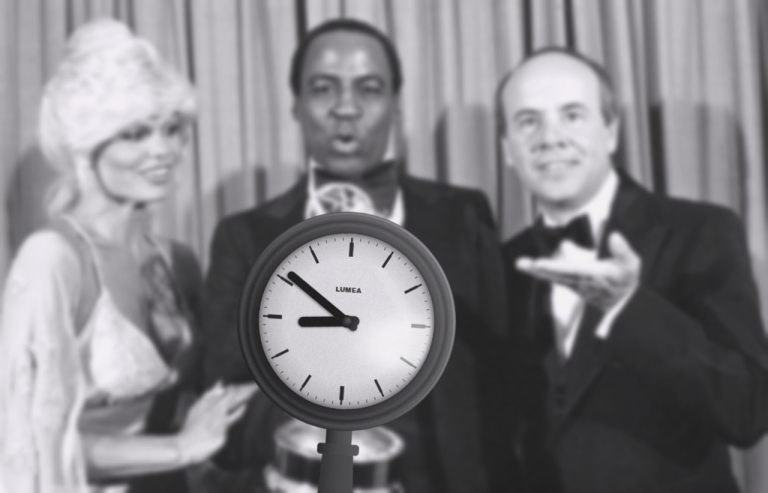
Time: {"hour": 8, "minute": 51}
